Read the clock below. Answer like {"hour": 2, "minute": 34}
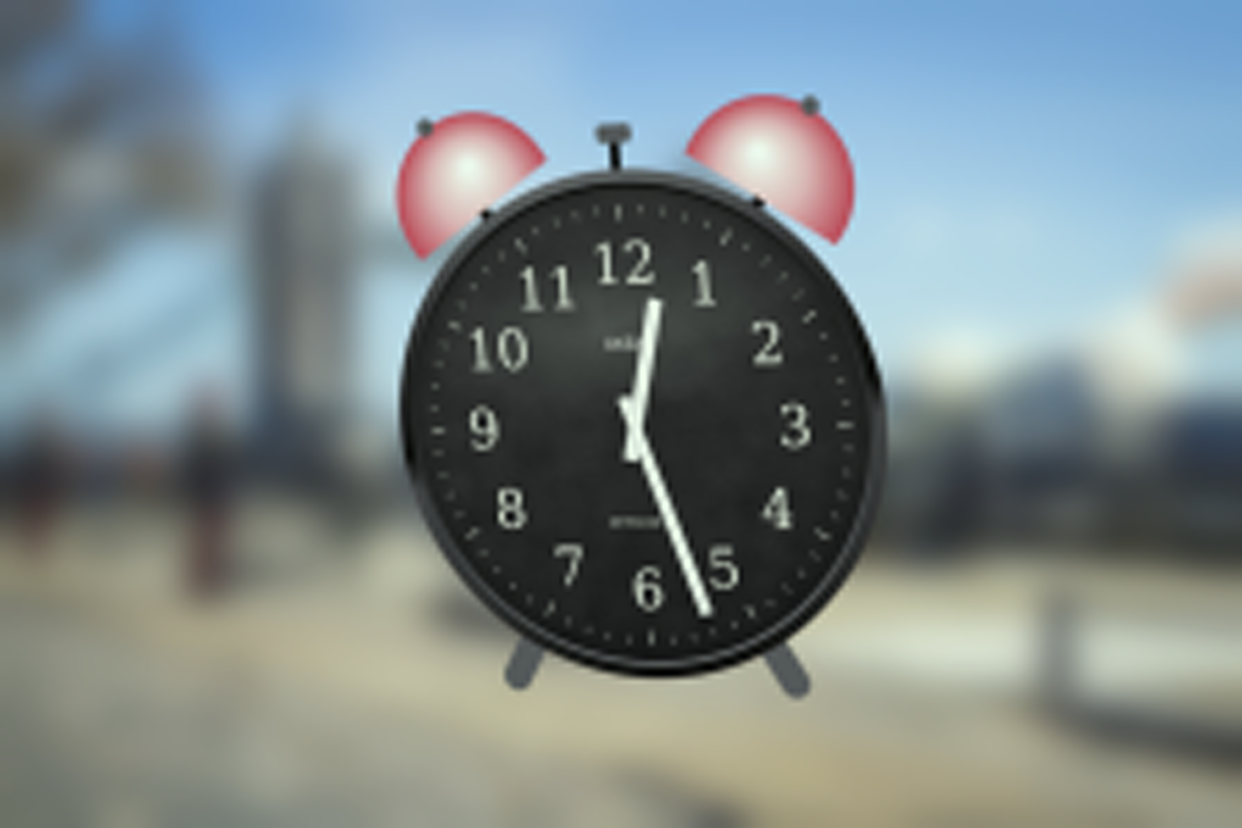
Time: {"hour": 12, "minute": 27}
